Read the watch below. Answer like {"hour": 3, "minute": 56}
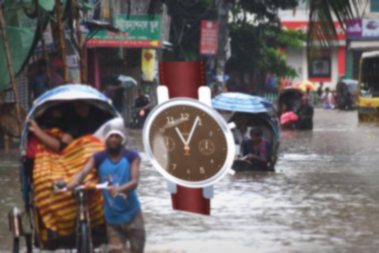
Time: {"hour": 11, "minute": 4}
